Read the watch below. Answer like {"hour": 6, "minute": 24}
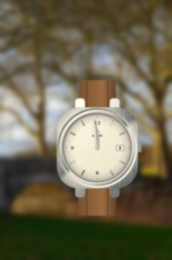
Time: {"hour": 11, "minute": 59}
